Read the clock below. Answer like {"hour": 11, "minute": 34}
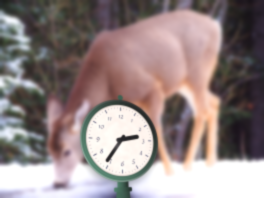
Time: {"hour": 2, "minute": 36}
